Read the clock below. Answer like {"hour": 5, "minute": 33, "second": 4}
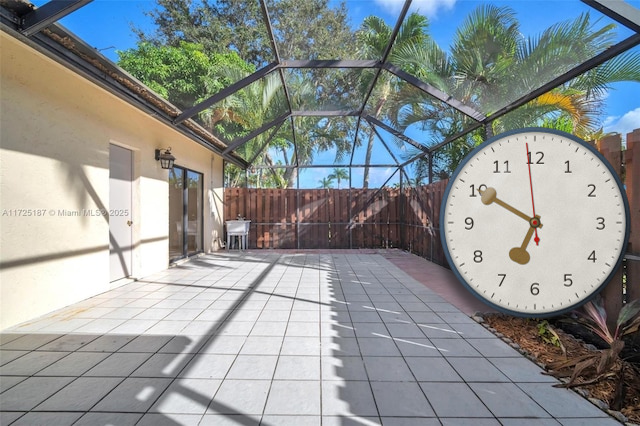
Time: {"hour": 6, "minute": 49, "second": 59}
